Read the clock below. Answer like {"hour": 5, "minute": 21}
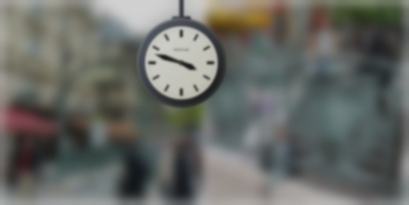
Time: {"hour": 3, "minute": 48}
